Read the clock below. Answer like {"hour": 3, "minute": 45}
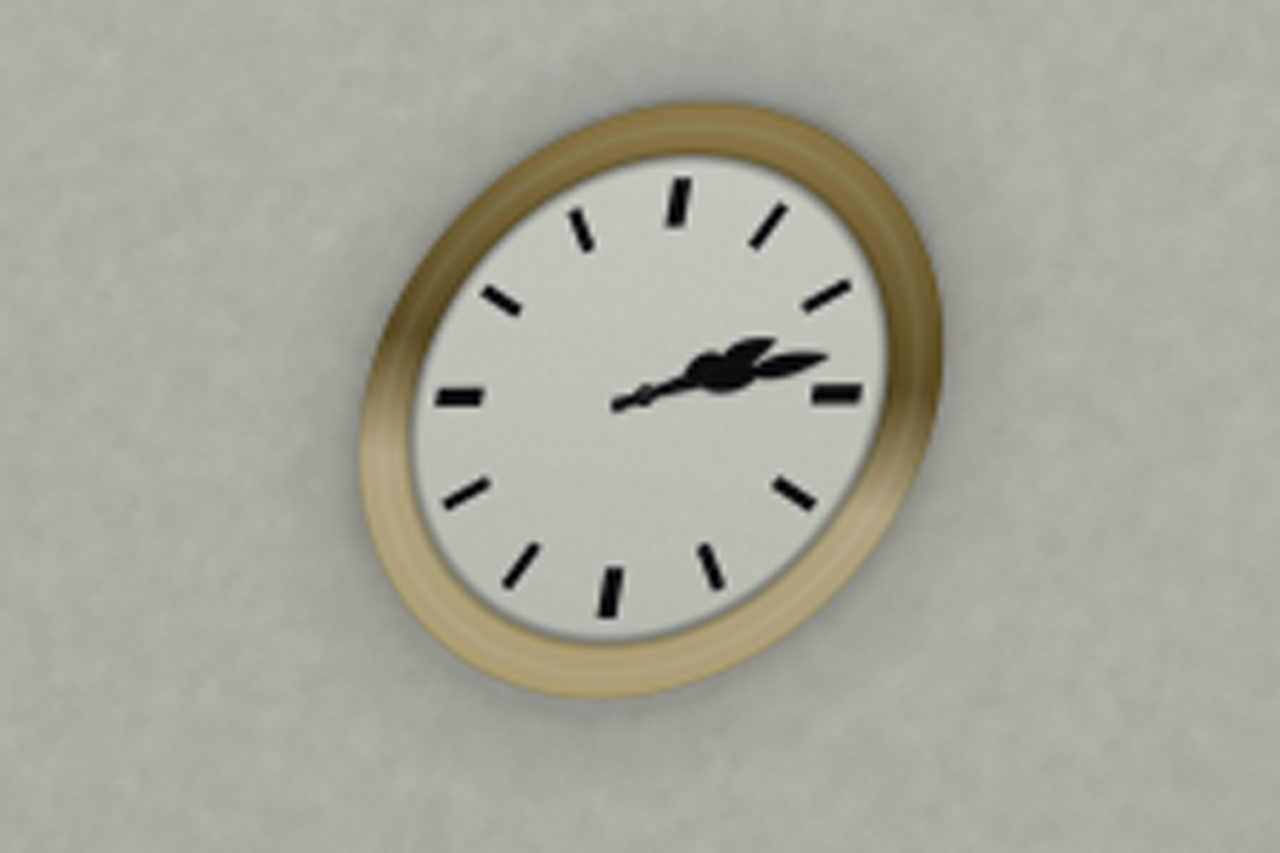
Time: {"hour": 2, "minute": 13}
